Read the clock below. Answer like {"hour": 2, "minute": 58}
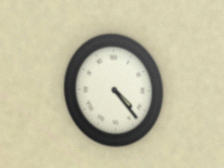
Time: {"hour": 4, "minute": 23}
